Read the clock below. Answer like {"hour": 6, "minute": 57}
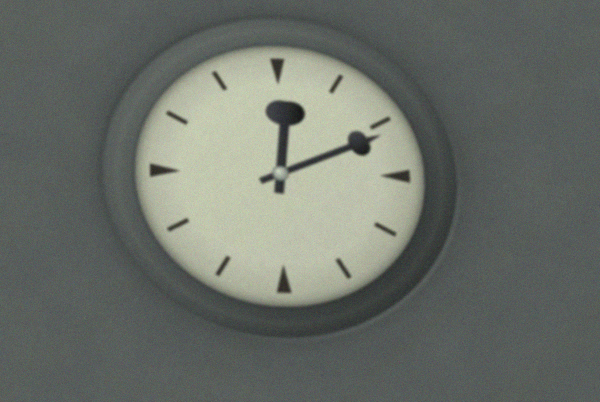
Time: {"hour": 12, "minute": 11}
